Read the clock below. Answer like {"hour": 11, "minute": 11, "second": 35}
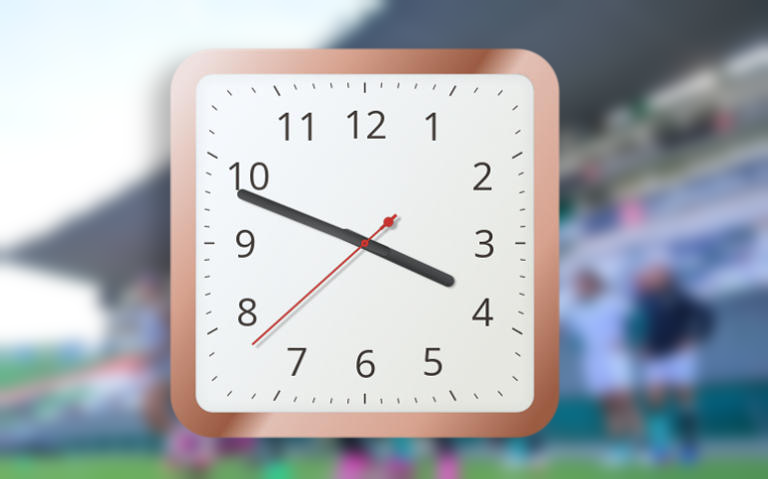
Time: {"hour": 3, "minute": 48, "second": 38}
